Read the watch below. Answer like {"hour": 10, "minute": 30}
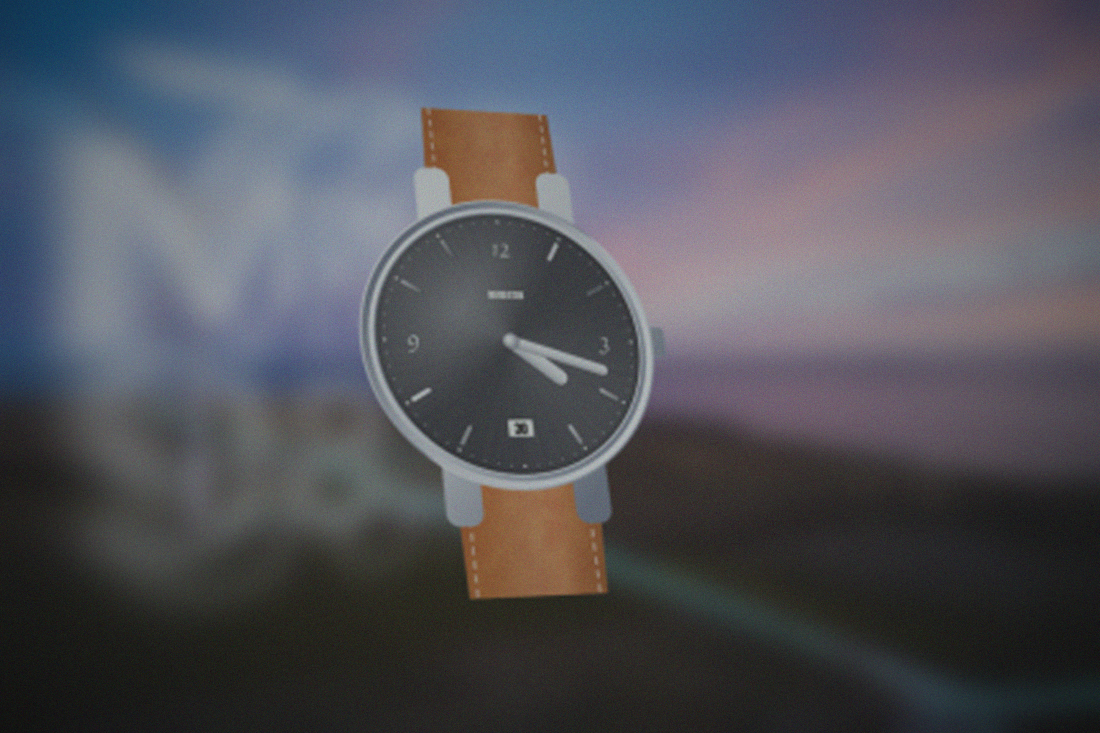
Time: {"hour": 4, "minute": 18}
